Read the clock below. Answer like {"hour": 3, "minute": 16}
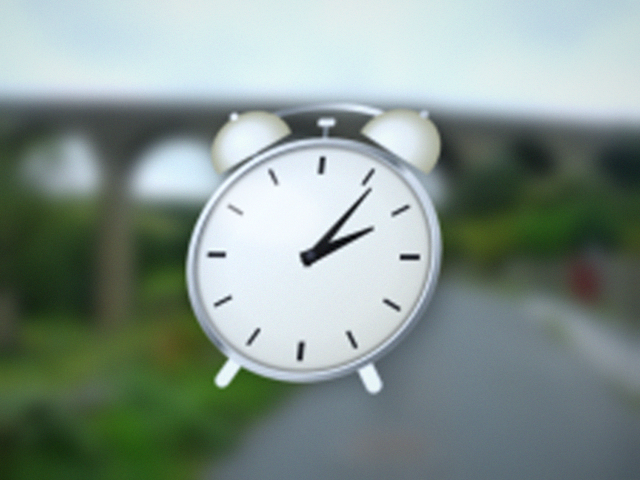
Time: {"hour": 2, "minute": 6}
